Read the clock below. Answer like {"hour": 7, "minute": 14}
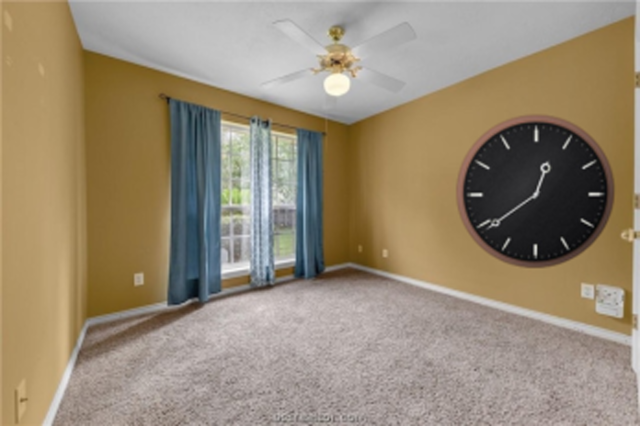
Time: {"hour": 12, "minute": 39}
